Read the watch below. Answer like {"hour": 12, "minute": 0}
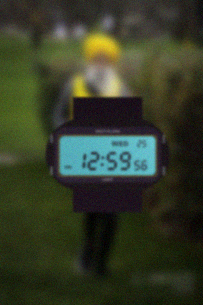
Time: {"hour": 12, "minute": 59}
